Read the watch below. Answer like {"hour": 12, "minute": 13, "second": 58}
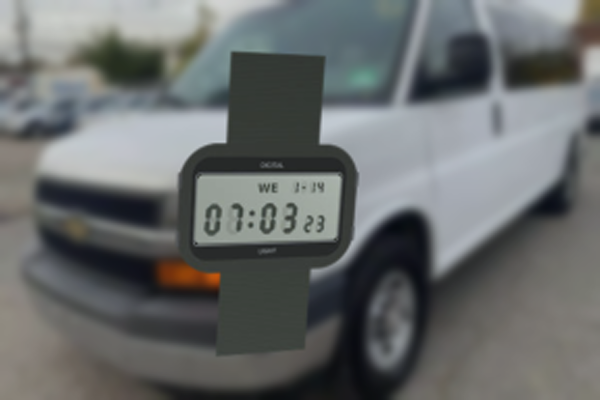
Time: {"hour": 7, "minute": 3, "second": 23}
